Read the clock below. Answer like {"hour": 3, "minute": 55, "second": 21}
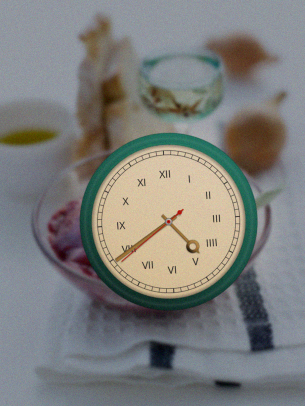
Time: {"hour": 4, "minute": 39, "second": 39}
